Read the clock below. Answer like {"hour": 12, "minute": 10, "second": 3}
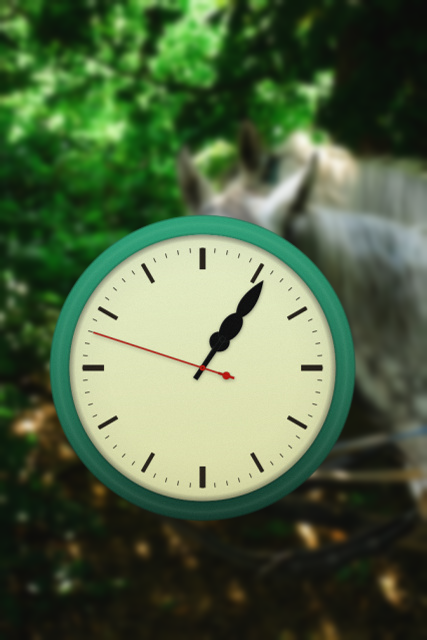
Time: {"hour": 1, "minute": 5, "second": 48}
